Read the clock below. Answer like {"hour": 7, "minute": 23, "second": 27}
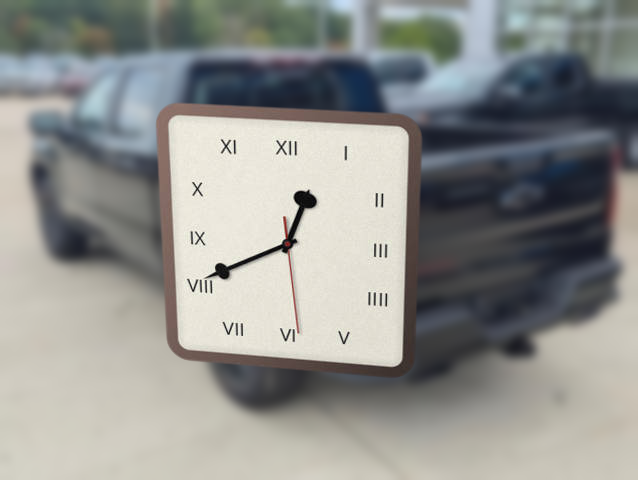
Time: {"hour": 12, "minute": 40, "second": 29}
